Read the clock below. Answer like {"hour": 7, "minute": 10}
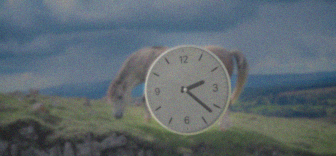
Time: {"hour": 2, "minute": 22}
